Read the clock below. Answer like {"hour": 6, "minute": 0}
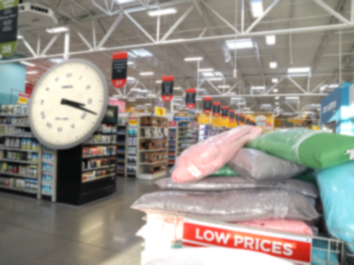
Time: {"hour": 3, "minute": 18}
